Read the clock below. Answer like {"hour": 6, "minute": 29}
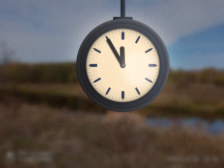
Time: {"hour": 11, "minute": 55}
